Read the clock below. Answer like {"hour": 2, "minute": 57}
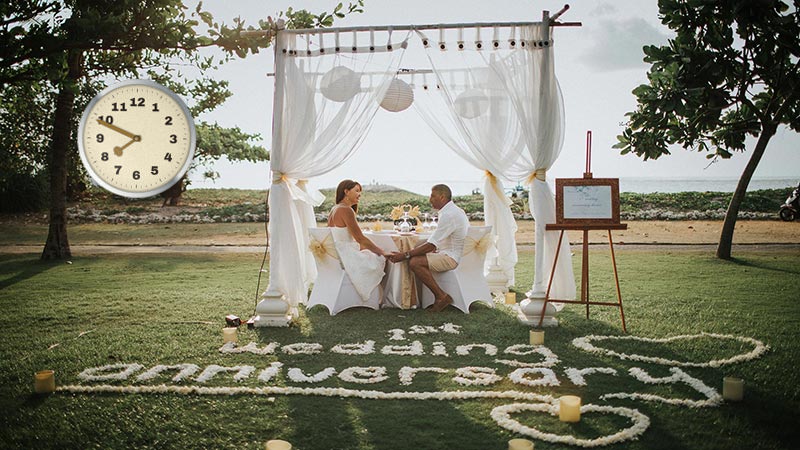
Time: {"hour": 7, "minute": 49}
